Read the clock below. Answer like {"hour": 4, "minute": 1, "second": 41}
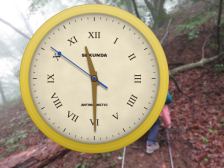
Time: {"hour": 11, "minute": 29, "second": 51}
